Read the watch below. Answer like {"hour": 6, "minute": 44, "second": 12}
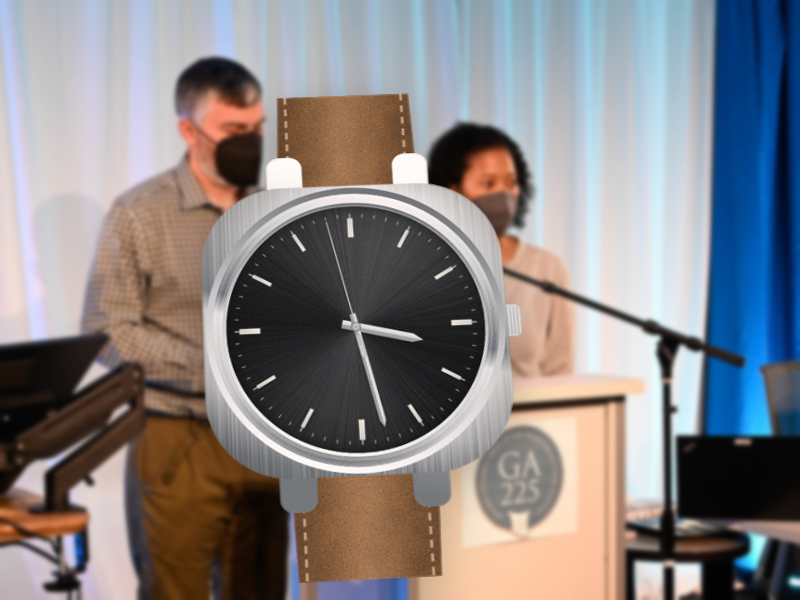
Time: {"hour": 3, "minute": 27, "second": 58}
